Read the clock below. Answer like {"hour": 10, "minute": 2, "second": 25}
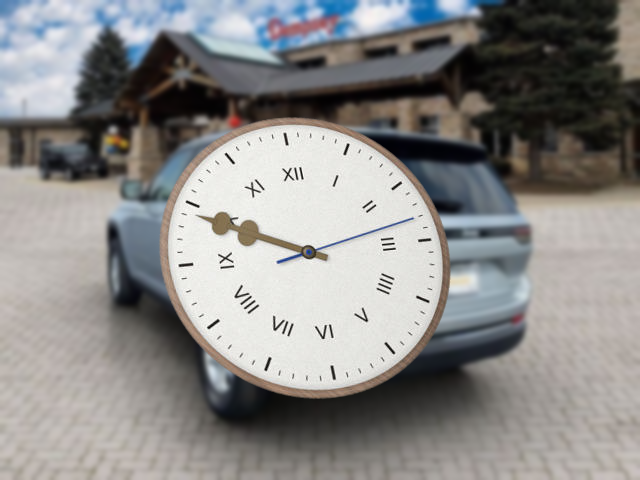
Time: {"hour": 9, "minute": 49, "second": 13}
